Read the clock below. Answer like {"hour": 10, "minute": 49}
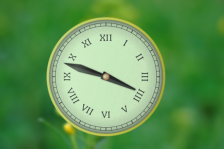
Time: {"hour": 3, "minute": 48}
